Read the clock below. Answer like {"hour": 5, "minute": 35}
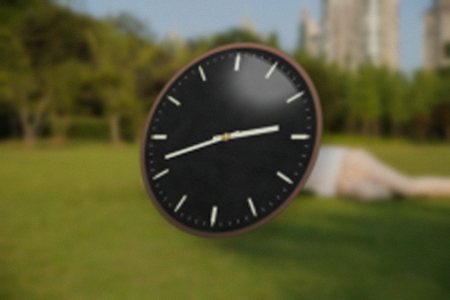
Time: {"hour": 2, "minute": 42}
